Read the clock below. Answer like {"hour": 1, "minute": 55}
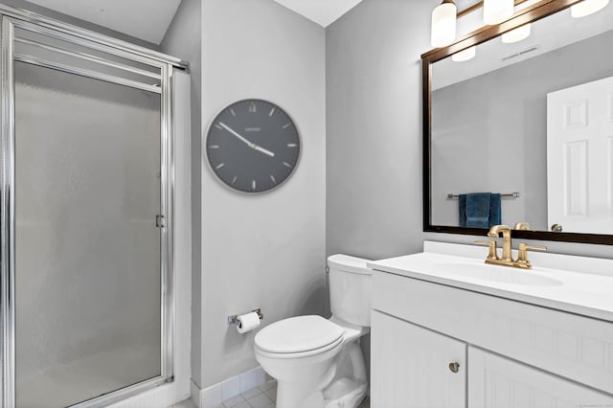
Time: {"hour": 3, "minute": 51}
